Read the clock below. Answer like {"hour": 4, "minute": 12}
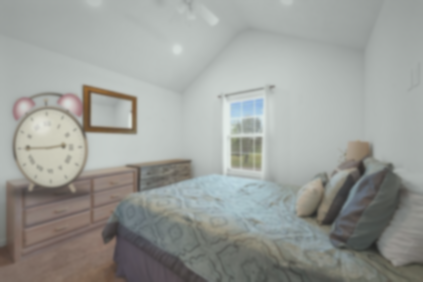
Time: {"hour": 2, "minute": 45}
